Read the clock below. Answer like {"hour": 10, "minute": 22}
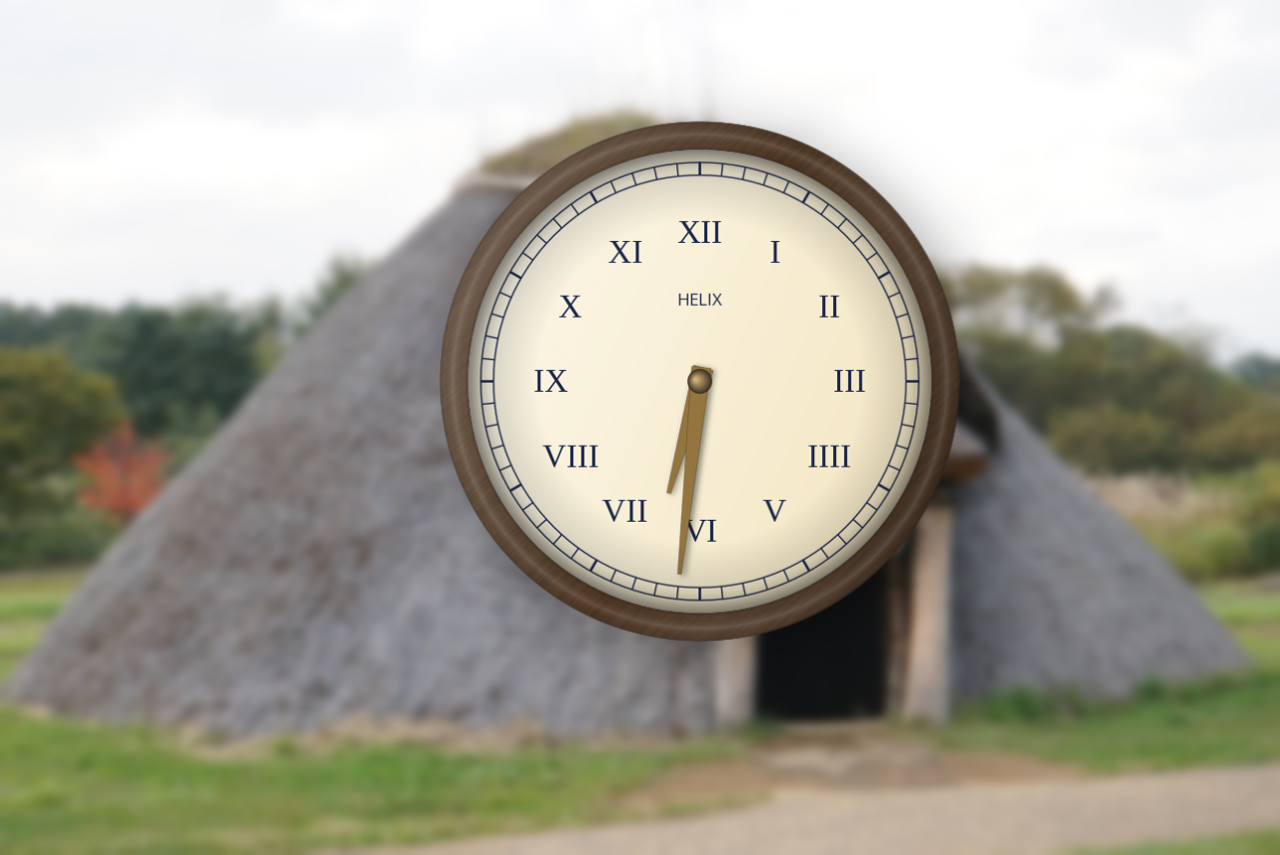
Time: {"hour": 6, "minute": 31}
